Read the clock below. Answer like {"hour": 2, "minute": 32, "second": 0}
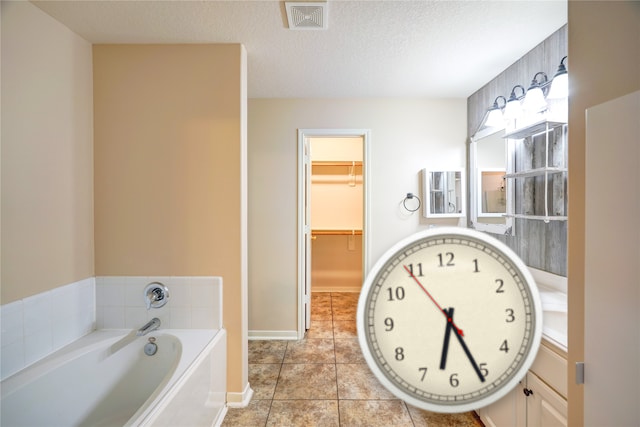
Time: {"hour": 6, "minute": 25, "second": 54}
